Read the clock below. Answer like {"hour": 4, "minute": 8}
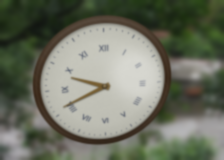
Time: {"hour": 9, "minute": 41}
